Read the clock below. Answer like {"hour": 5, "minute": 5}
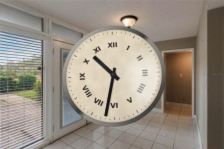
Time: {"hour": 10, "minute": 32}
